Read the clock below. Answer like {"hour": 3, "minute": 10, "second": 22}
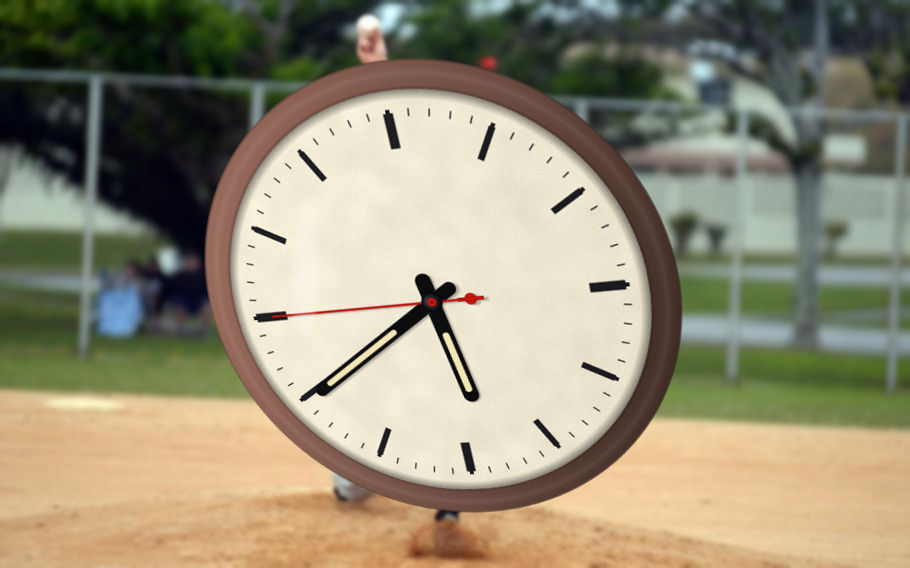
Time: {"hour": 5, "minute": 39, "second": 45}
